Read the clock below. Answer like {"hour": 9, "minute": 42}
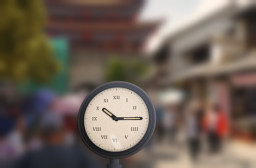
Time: {"hour": 10, "minute": 15}
